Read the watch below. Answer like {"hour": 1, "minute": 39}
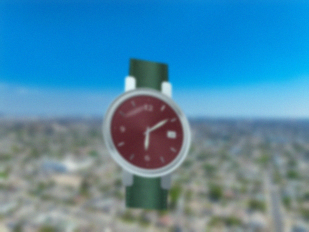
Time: {"hour": 6, "minute": 9}
